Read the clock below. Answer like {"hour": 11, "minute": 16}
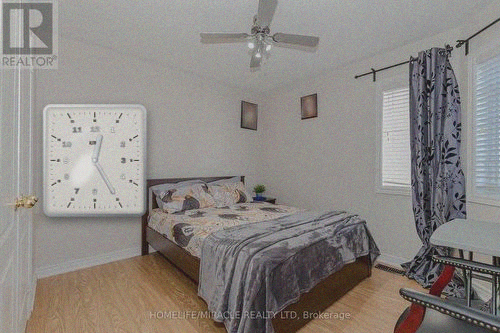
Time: {"hour": 12, "minute": 25}
